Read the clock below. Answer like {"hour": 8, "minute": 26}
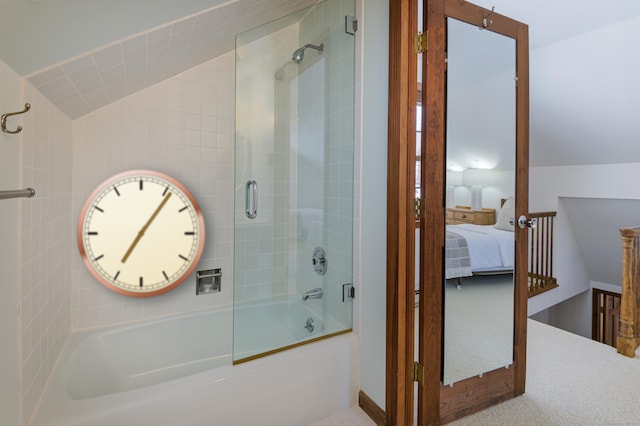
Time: {"hour": 7, "minute": 6}
